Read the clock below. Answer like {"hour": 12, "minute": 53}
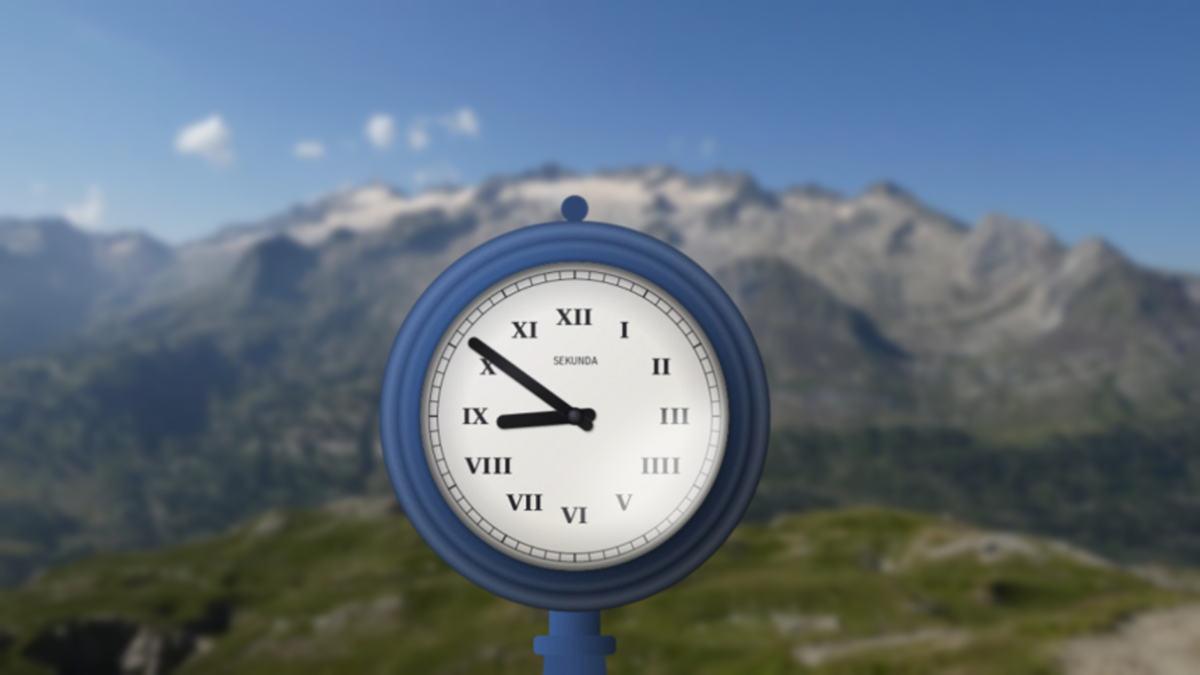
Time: {"hour": 8, "minute": 51}
